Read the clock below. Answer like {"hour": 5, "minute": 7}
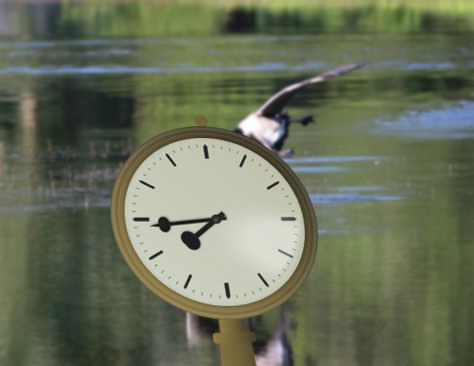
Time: {"hour": 7, "minute": 44}
